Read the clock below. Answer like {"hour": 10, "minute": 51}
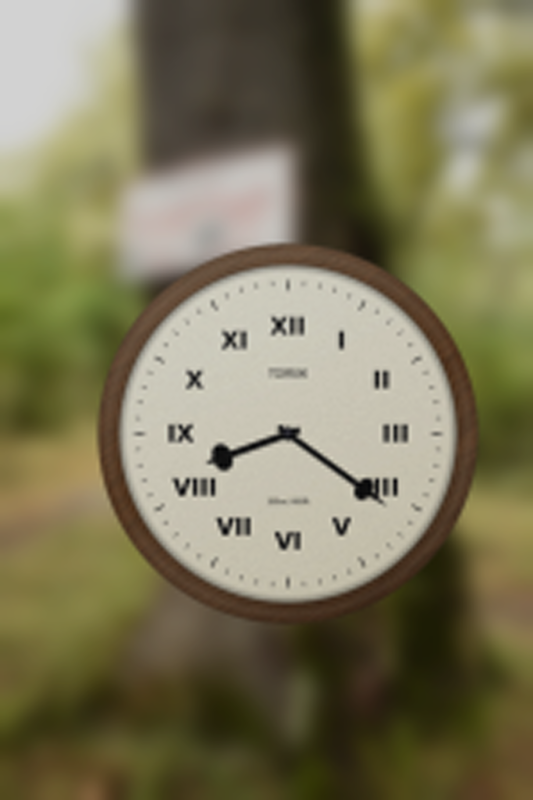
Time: {"hour": 8, "minute": 21}
